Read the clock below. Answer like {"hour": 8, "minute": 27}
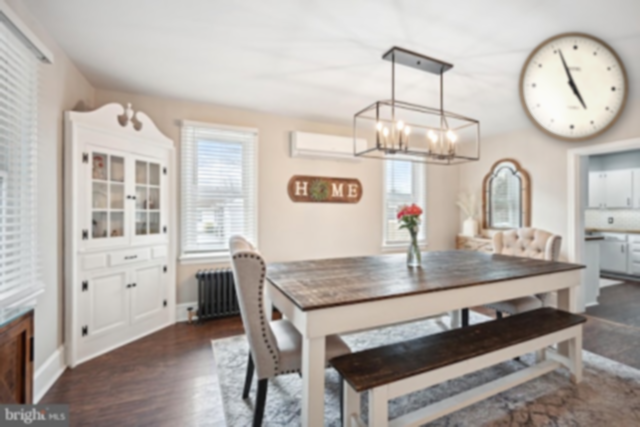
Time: {"hour": 4, "minute": 56}
